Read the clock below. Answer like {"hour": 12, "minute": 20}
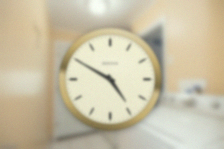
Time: {"hour": 4, "minute": 50}
